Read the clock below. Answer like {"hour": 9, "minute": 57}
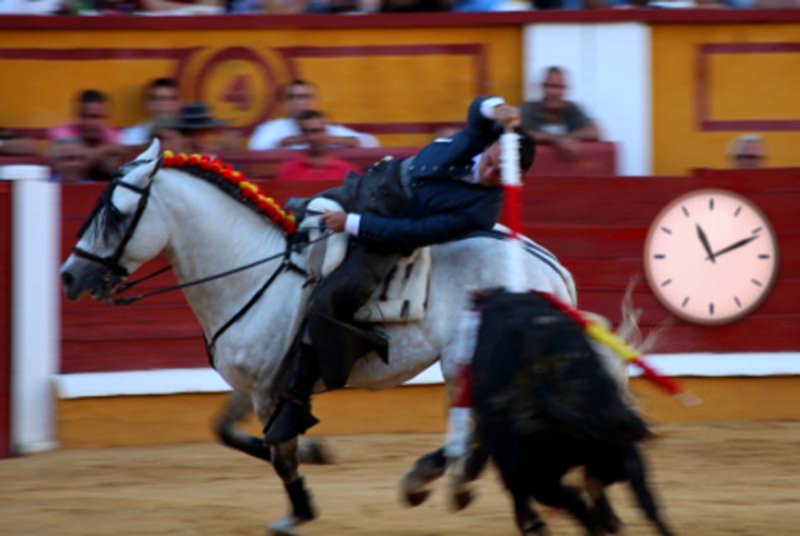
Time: {"hour": 11, "minute": 11}
